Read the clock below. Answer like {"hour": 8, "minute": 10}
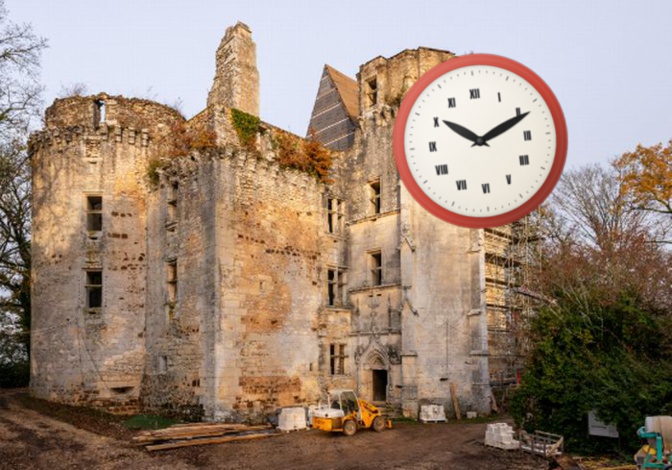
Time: {"hour": 10, "minute": 11}
